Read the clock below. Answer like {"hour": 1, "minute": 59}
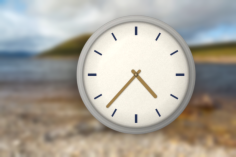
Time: {"hour": 4, "minute": 37}
